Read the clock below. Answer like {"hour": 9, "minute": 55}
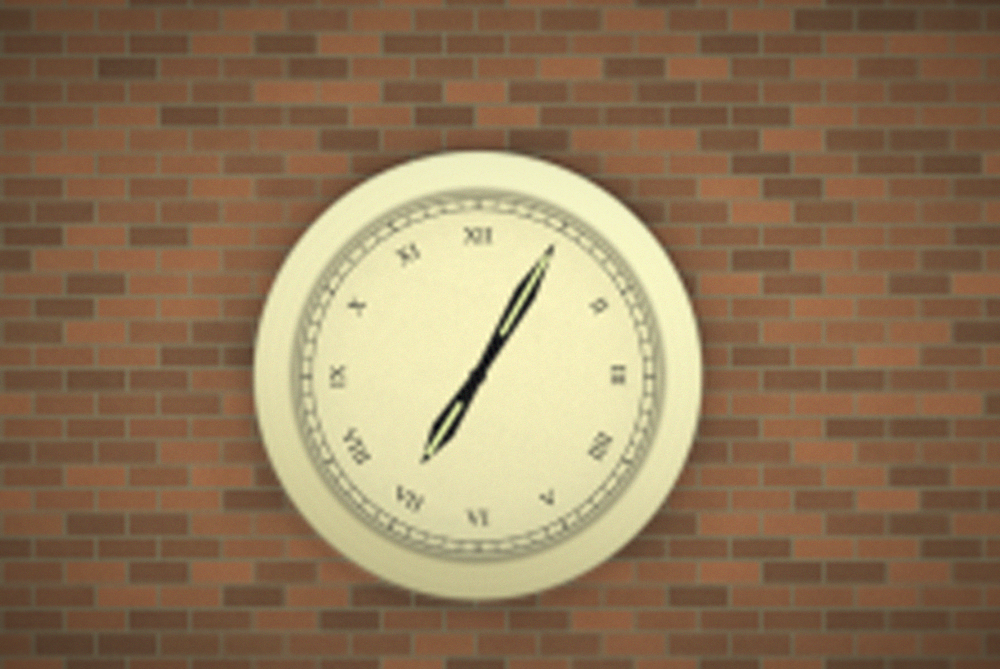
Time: {"hour": 7, "minute": 5}
